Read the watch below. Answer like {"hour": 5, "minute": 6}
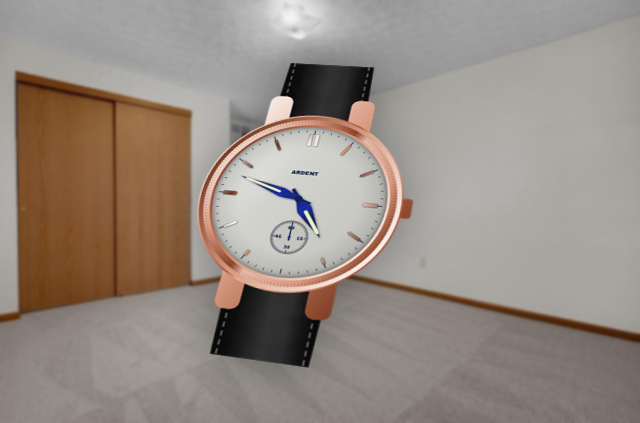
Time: {"hour": 4, "minute": 48}
